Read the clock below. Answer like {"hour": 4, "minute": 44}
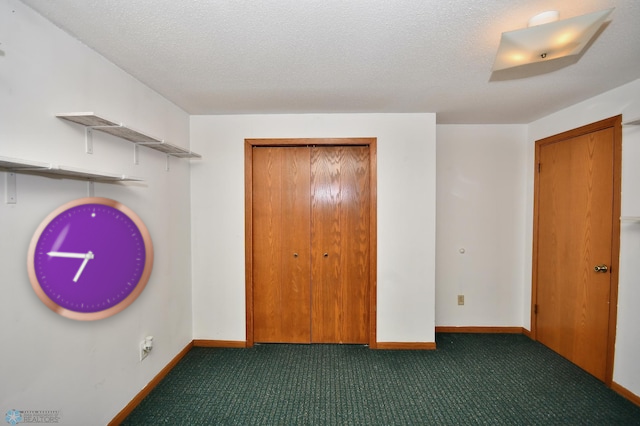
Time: {"hour": 6, "minute": 45}
